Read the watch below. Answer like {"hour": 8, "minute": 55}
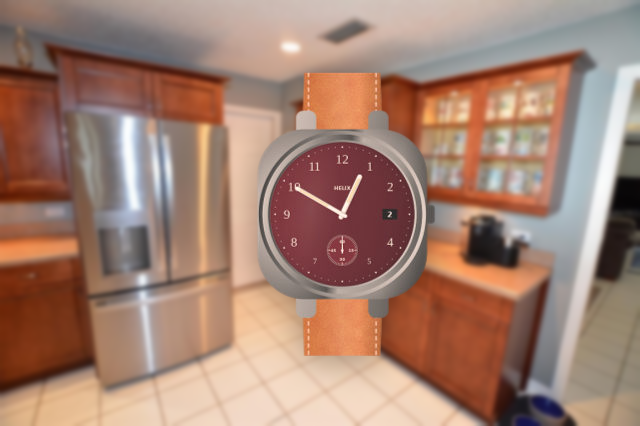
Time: {"hour": 12, "minute": 50}
